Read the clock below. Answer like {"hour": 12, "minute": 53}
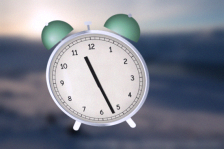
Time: {"hour": 11, "minute": 27}
